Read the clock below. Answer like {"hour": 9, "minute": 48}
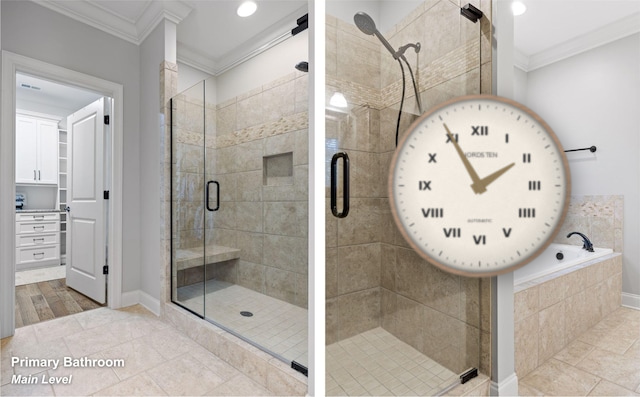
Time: {"hour": 1, "minute": 55}
